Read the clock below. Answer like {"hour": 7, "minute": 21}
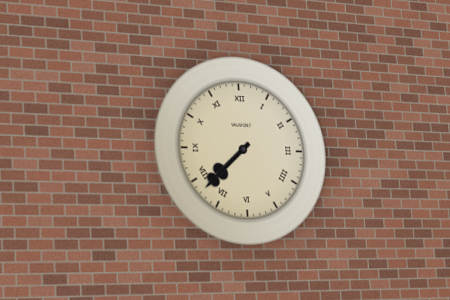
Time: {"hour": 7, "minute": 38}
